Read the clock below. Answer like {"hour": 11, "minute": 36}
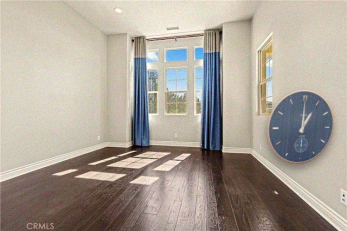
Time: {"hour": 1, "minute": 0}
